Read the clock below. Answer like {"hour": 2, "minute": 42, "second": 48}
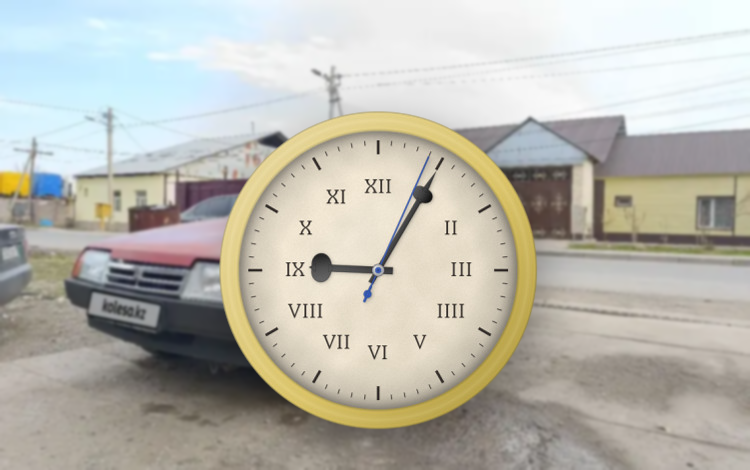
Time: {"hour": 9, "minute": 5, "second": 4}
